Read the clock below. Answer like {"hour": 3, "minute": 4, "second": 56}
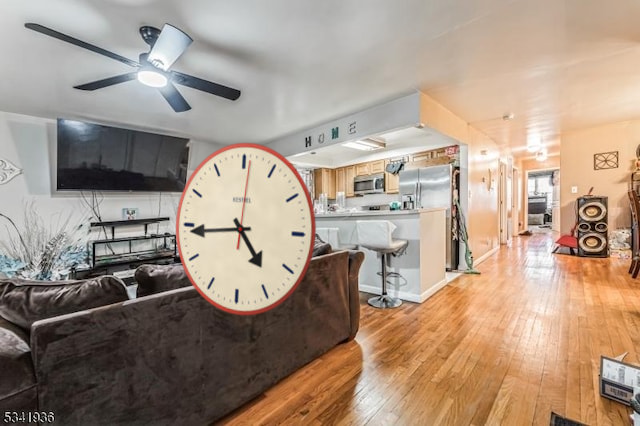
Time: {"hour": 4, "minute": 44, "second": 1}
